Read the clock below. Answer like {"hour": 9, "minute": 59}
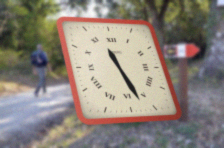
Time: {"hour": 11, "minute": 27}
